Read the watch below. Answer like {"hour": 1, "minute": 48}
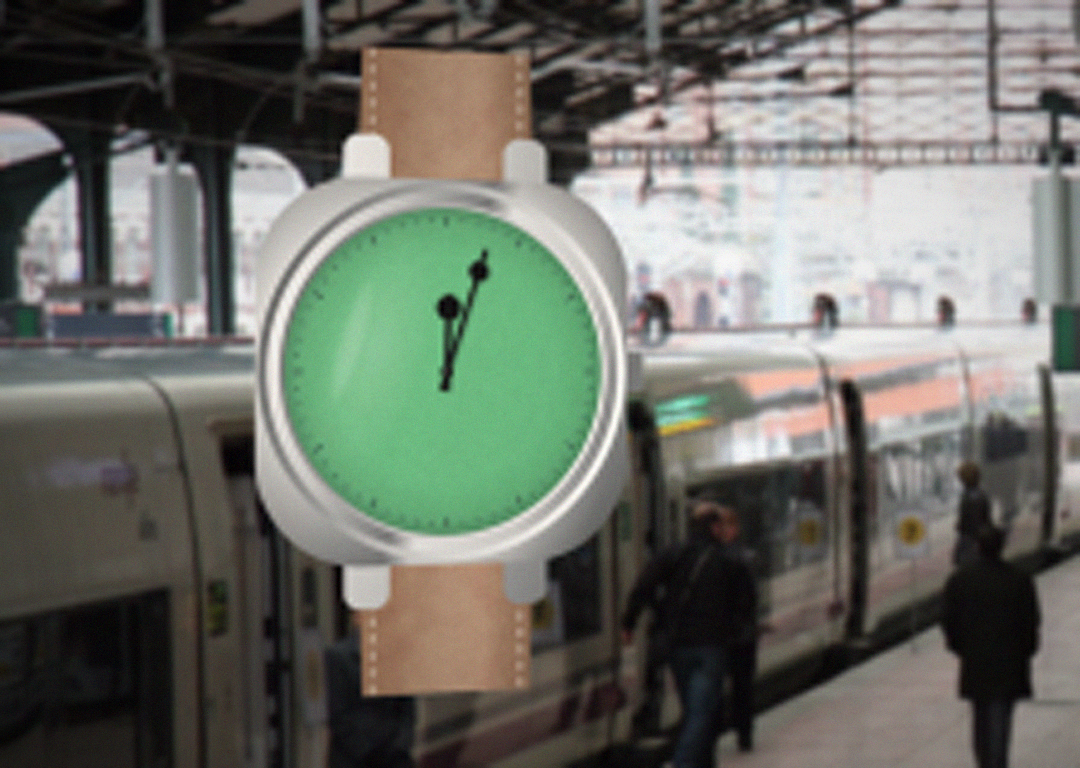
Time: {"hour": 12, "minute": 3}
